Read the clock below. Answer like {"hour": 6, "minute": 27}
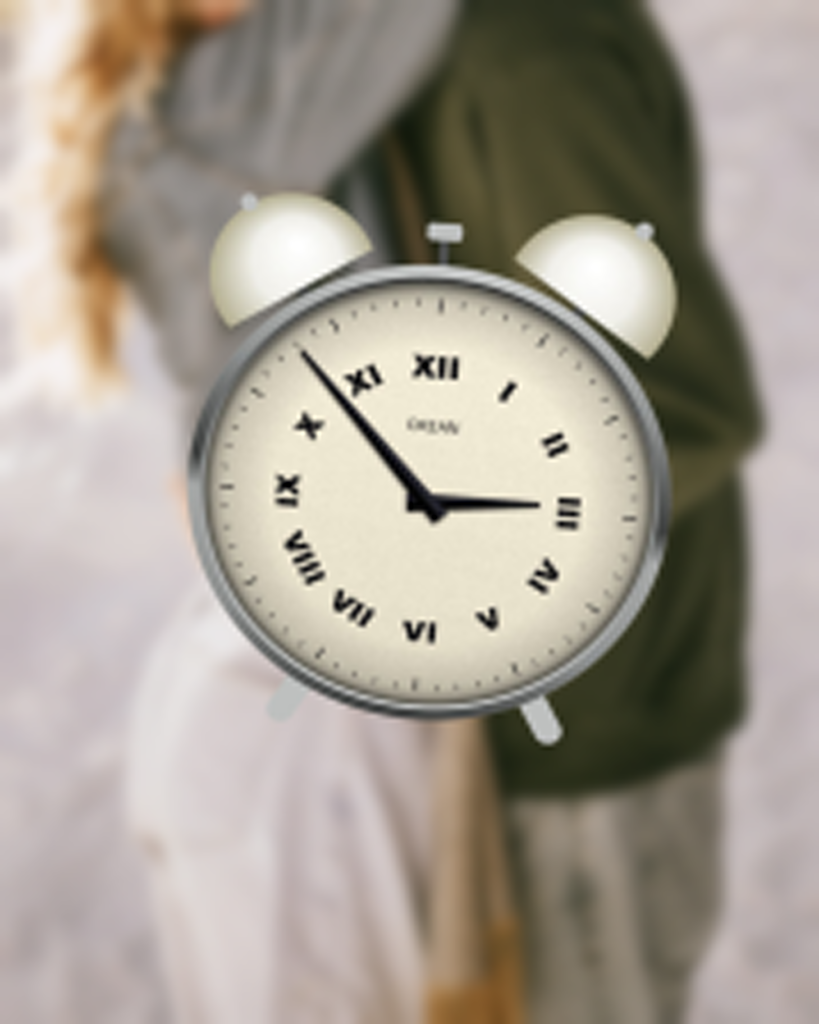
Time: {"hour": 2, "minute": 53}
